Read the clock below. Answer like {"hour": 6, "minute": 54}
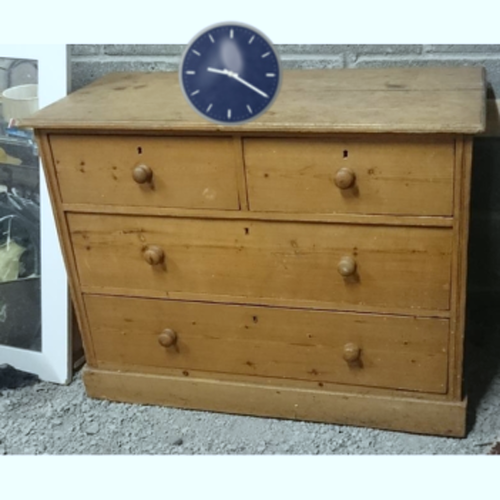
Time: {"hour": 9, "minute": 20}
